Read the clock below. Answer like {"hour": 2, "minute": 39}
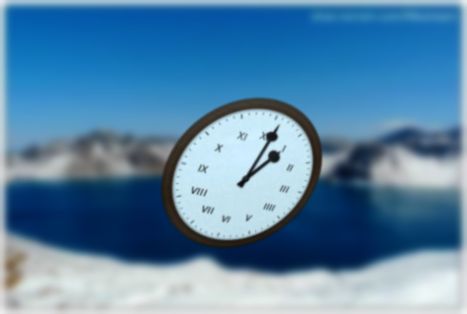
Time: {"hour": 1, "minute": 1}
